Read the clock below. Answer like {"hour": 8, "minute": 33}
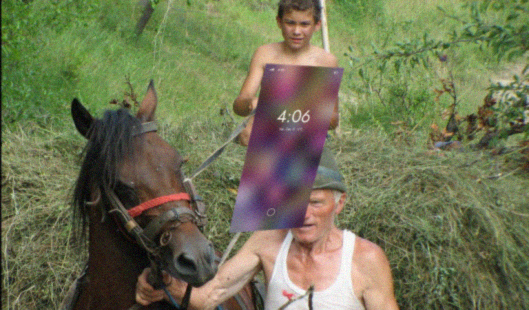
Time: {"hour": 4, "minute": 6}
